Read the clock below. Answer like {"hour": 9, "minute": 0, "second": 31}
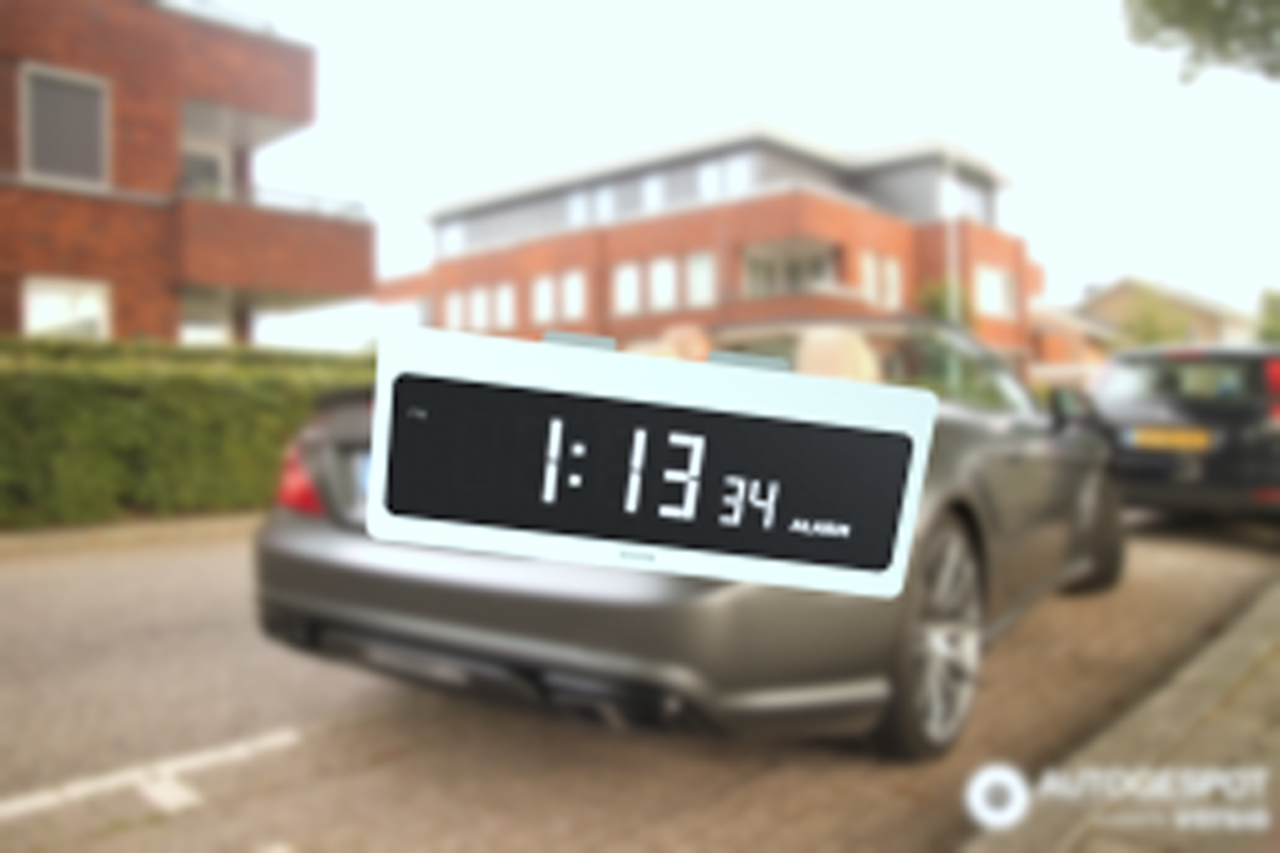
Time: {"hour": 1, "minute": 13, "second": 34}
